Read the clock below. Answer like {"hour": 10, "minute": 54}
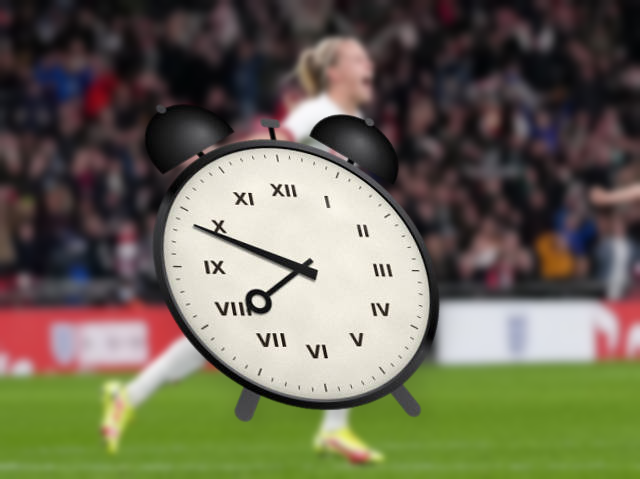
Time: {"hour": 7, "minute": 49}
